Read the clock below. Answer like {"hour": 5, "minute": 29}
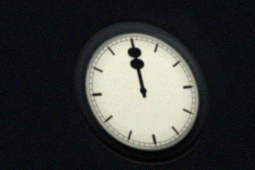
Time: {"hour": 12, "minute": 0}
